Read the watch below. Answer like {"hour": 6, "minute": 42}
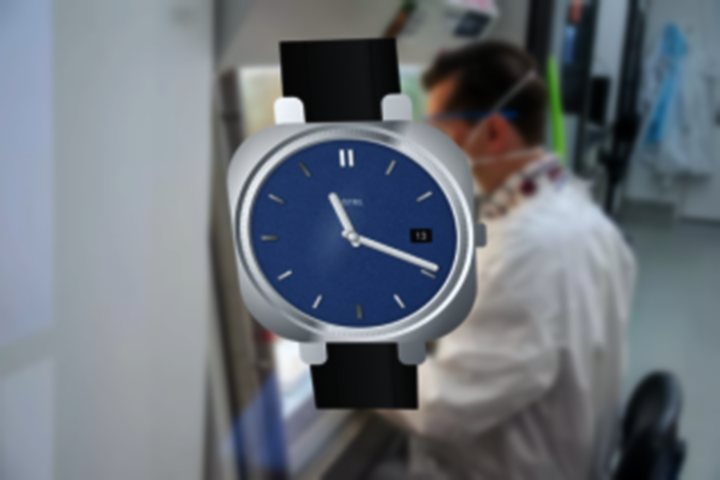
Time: {"hour": 11, "minute": 19}
